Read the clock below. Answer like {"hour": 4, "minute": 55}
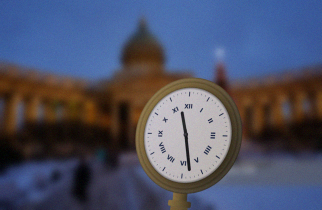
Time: {"hour": 11, "minute": 28}
